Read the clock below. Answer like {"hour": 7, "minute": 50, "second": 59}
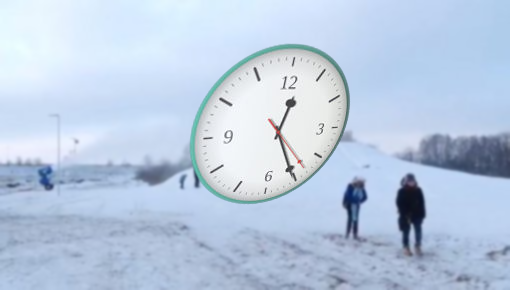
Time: {"hour": 12, "minute": 25, "second": 23}
